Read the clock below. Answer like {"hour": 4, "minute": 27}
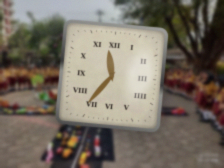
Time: {"hour": 11, "minute": 36}
